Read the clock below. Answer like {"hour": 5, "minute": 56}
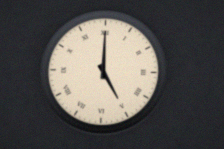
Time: {"hour": 5, "minute": 0}
